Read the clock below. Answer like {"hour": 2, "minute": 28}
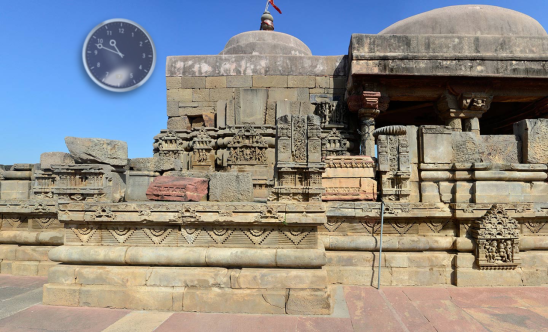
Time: {"hour": 10, "minute": 48}
